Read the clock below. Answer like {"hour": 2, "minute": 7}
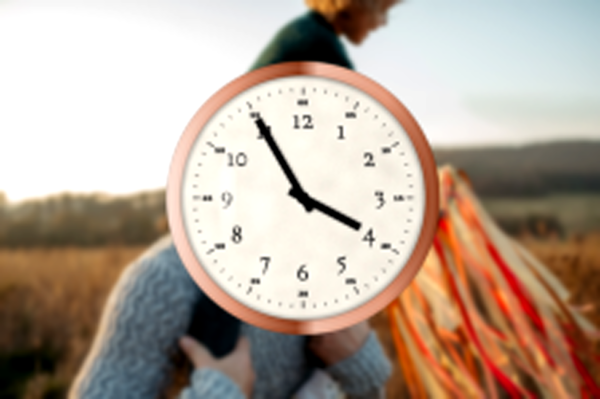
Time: {"hour": 3, "minute": 55}
